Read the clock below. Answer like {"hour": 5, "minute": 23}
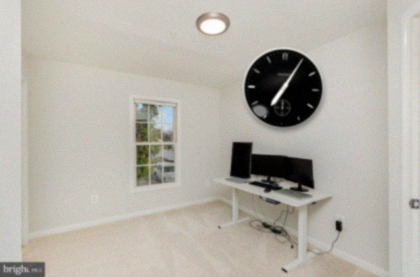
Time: {"hour": 7, "minute": 5}
